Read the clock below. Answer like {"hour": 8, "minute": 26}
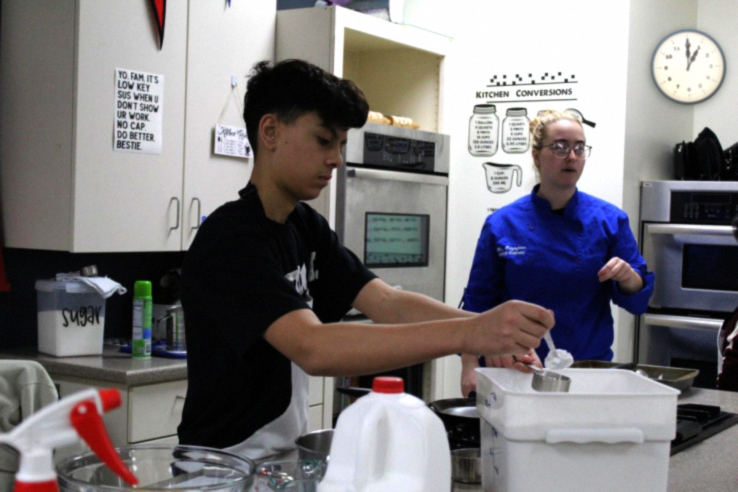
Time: {"hour": 1, "minute": 0}
